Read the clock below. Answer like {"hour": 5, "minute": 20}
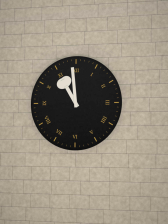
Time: {"hour": 10, "minute": 59}
